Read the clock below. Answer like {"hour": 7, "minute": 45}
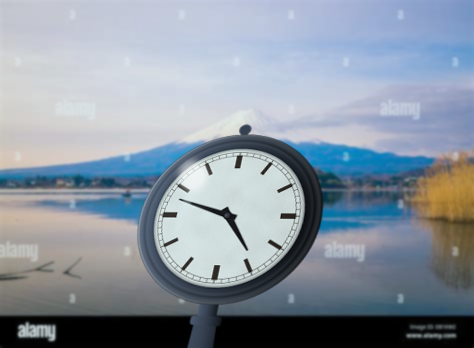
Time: {"hour": 4, "minute": 48}
